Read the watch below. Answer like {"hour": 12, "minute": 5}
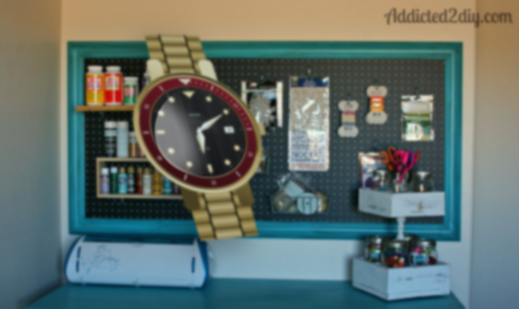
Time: {"hour": 6, "minute": 10}
